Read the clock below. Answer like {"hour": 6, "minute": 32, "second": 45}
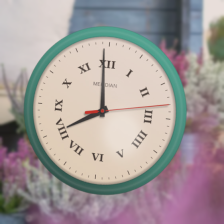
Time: {"hour": 7, "minute": 59, "second": 13}
